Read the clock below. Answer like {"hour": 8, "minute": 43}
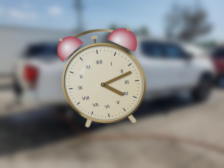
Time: {"hour": 4, "minute": 12}
